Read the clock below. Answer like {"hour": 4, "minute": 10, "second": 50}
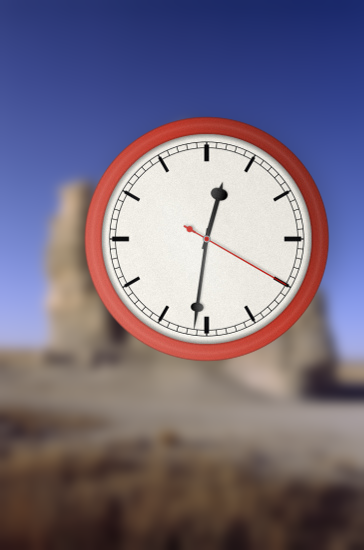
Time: {"hour": 12, "minute": 31, "second": 20}
